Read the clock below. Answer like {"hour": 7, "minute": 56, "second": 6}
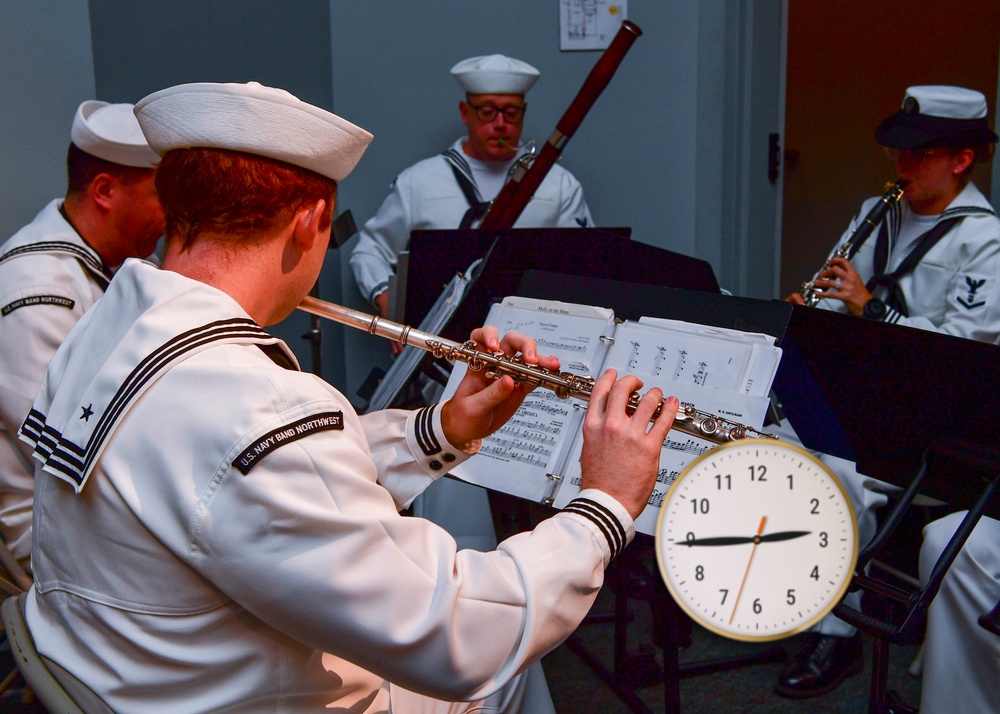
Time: {"hour": 2, "minute": 44, "second": 33}
